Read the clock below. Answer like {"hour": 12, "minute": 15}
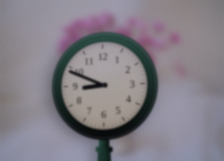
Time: {"hour": 8, "minute": 49}
